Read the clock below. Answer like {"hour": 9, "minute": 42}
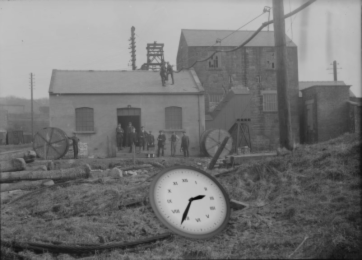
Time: {"hour": 2, "minute": 36}
